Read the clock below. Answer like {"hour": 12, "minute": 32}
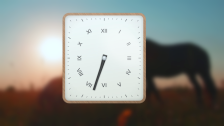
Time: {"hour": 6, "minute": 33}
